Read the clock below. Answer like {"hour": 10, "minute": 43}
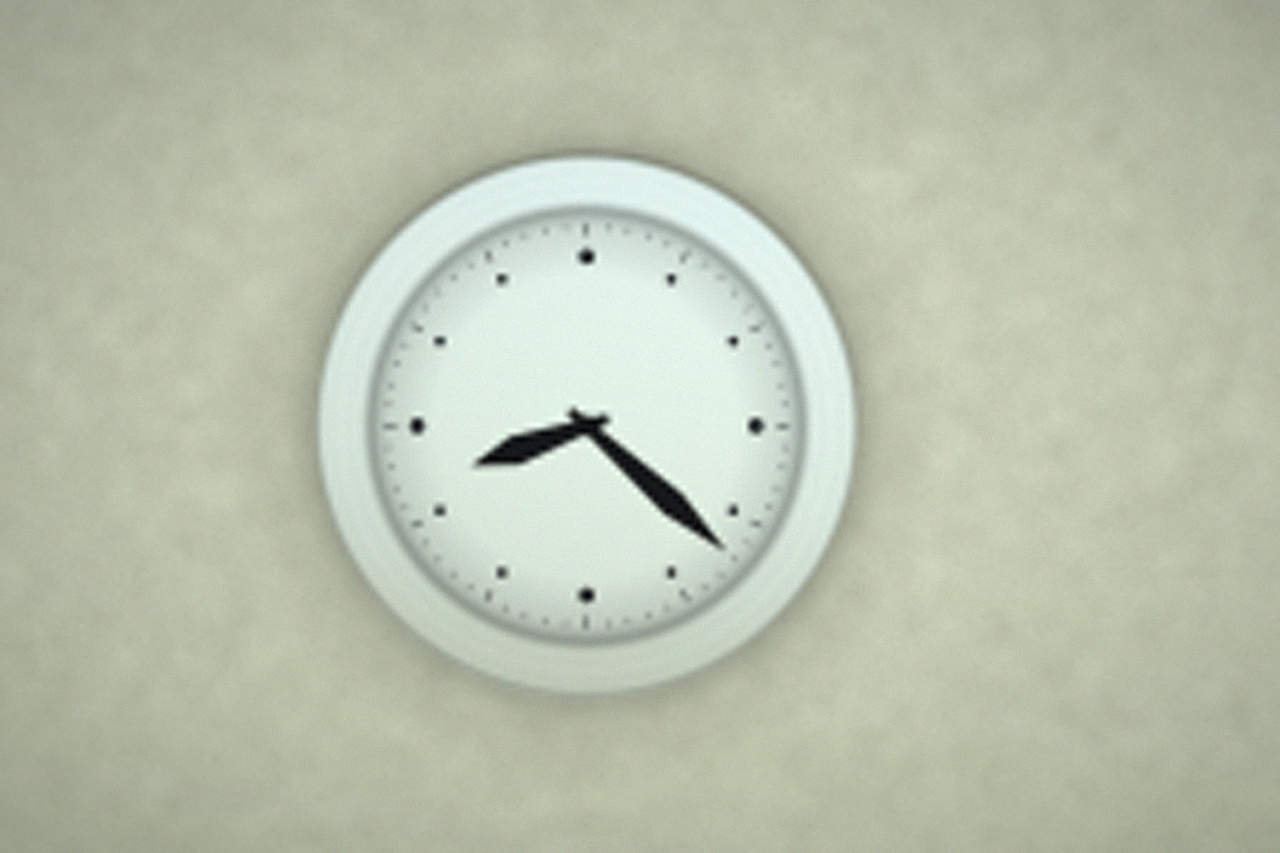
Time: {"hour": 8, "minute": 22}
